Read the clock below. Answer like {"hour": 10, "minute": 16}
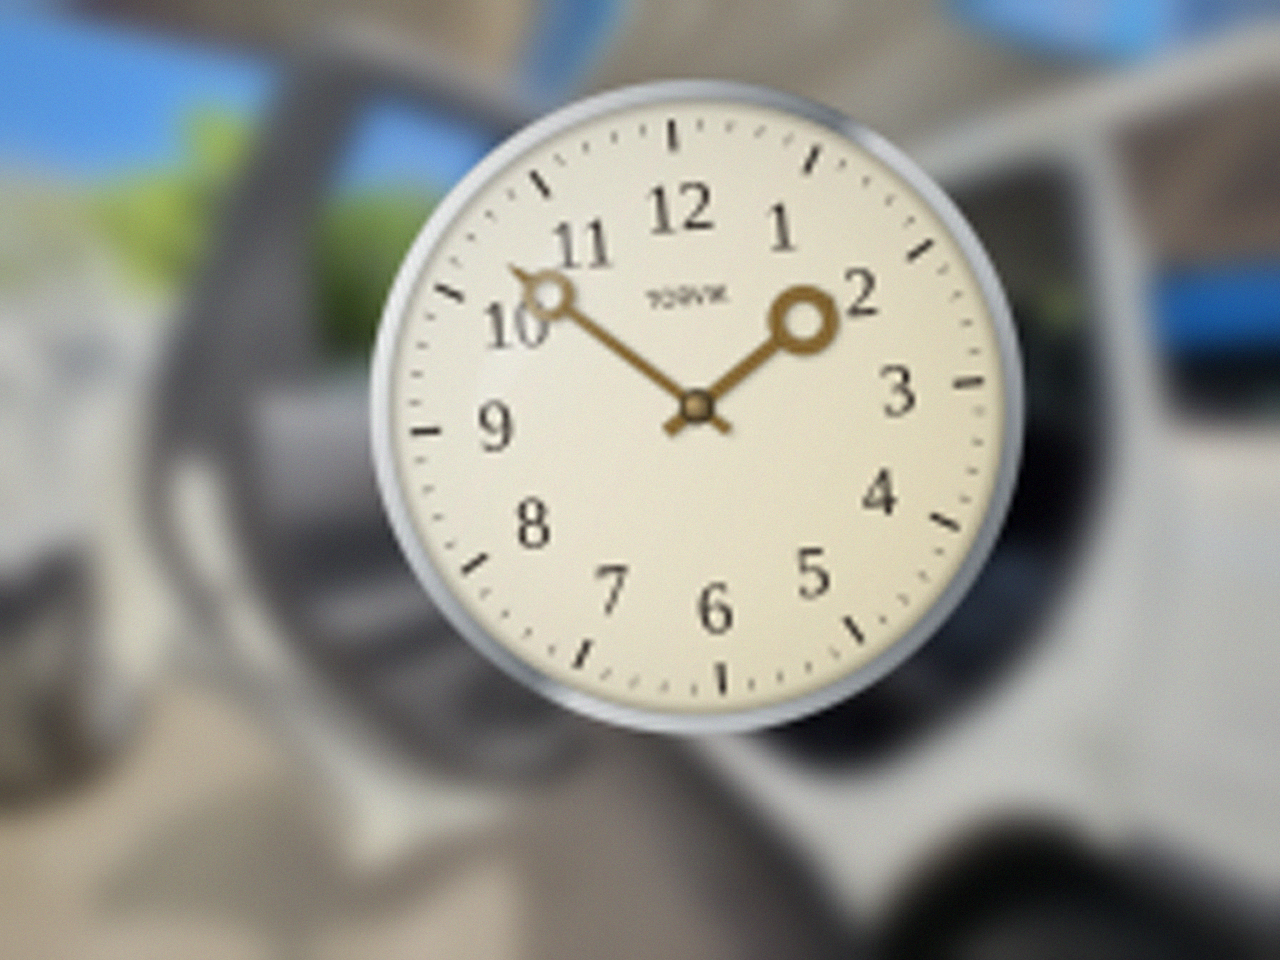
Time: {"hour": 1, "minute": 52}
